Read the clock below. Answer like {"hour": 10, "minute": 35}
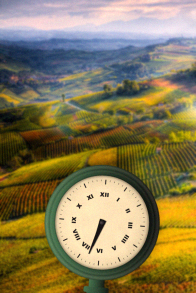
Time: {"hour": 6, "minute": 33}
